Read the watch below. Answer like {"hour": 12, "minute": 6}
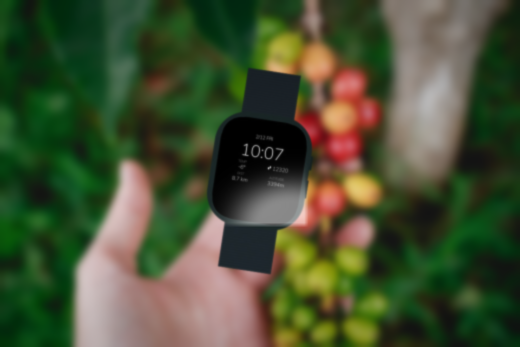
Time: {"hour": 10, "minute": 7}
